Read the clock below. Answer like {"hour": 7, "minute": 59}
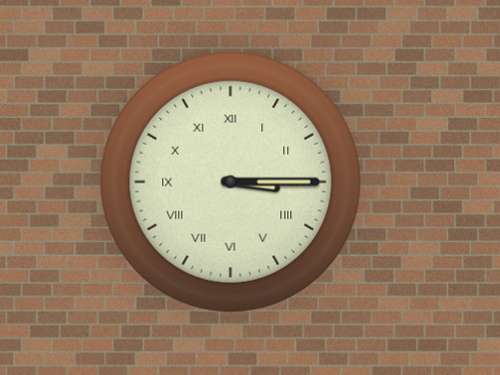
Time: {"hour": 3, "minute": 15}
